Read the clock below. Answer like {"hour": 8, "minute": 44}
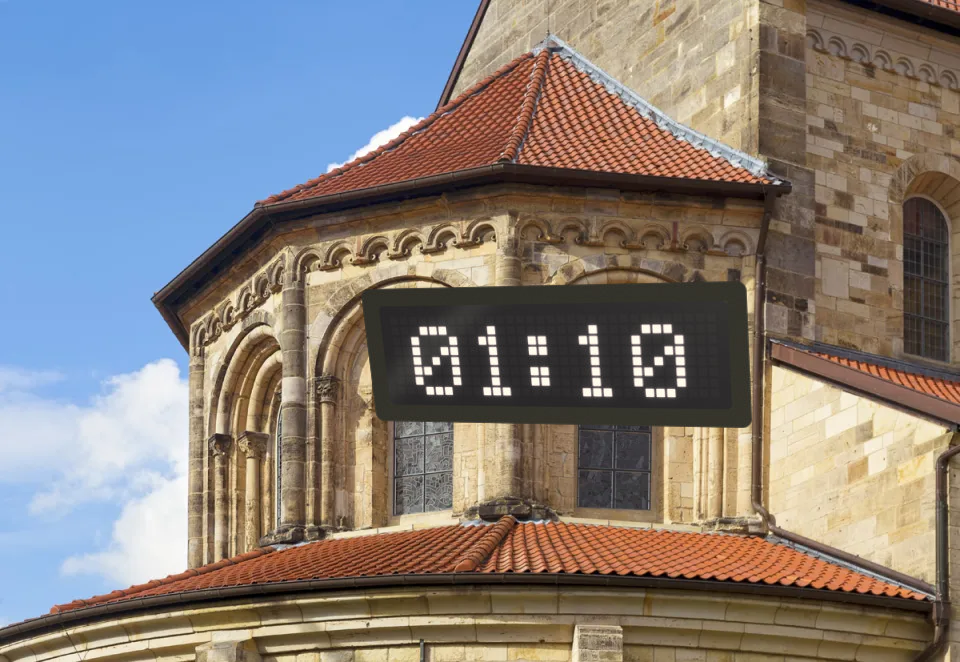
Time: {"hour": 1, "minute": 10}
